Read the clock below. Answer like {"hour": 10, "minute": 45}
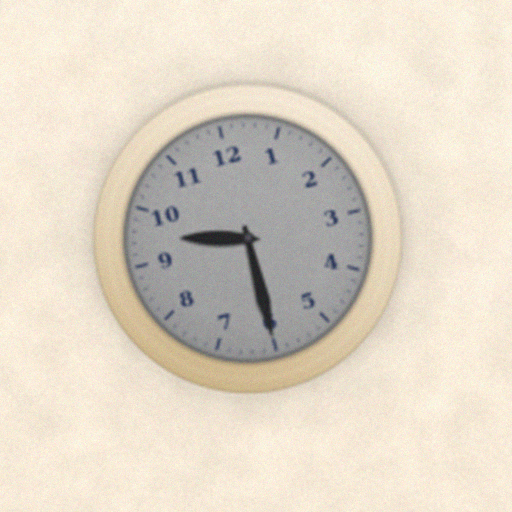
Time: {"hour": 9, "minute": 30}
